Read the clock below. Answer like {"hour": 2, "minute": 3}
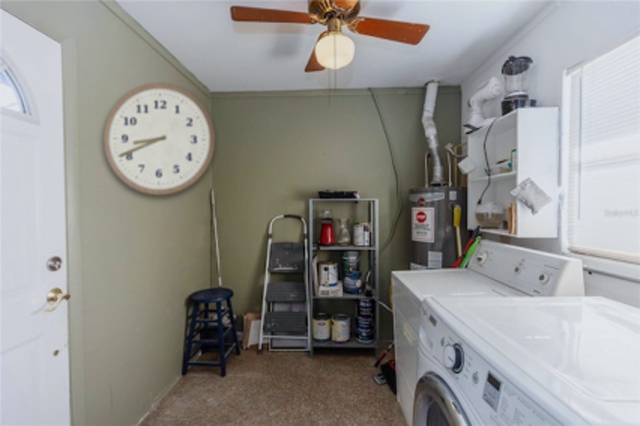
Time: {"hour": 8, "minute": 41}
